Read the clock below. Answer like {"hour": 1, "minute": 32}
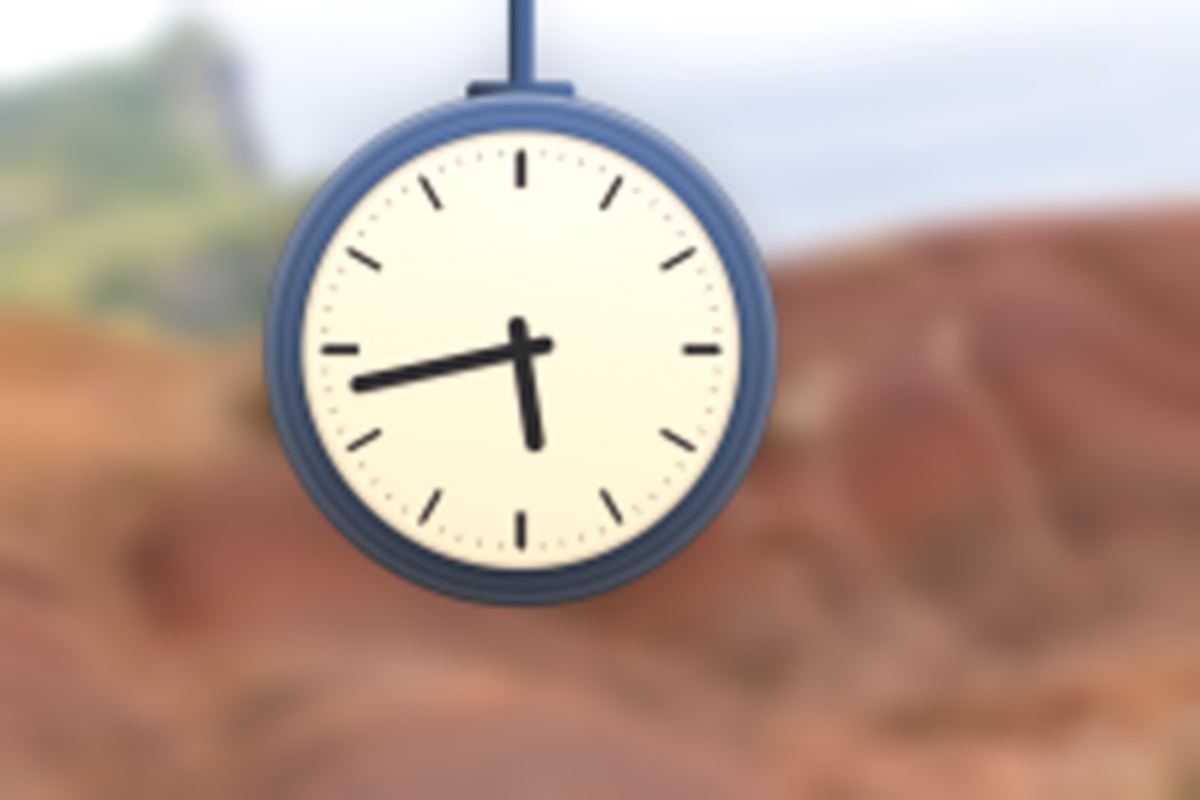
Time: {"hour": 5, "minute": 43}
